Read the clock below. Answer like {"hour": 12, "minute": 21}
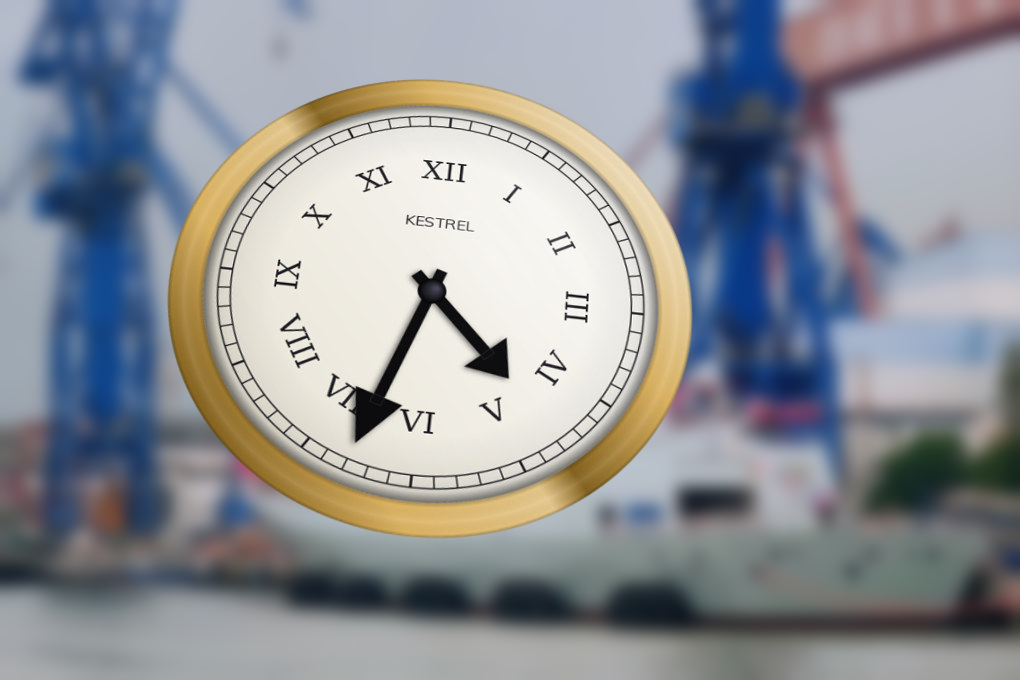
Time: {"hour": 4, "minute": 33}
